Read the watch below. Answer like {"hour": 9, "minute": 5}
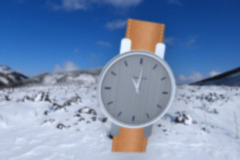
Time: {"hour": 11, "minute": 1}
